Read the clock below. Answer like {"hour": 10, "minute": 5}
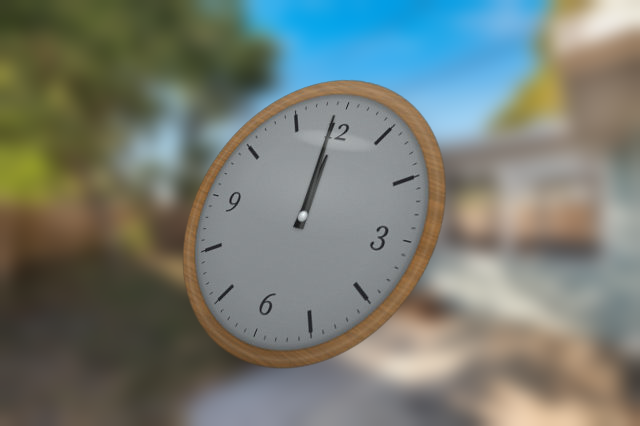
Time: {"hour": 11, "minute": 59}
